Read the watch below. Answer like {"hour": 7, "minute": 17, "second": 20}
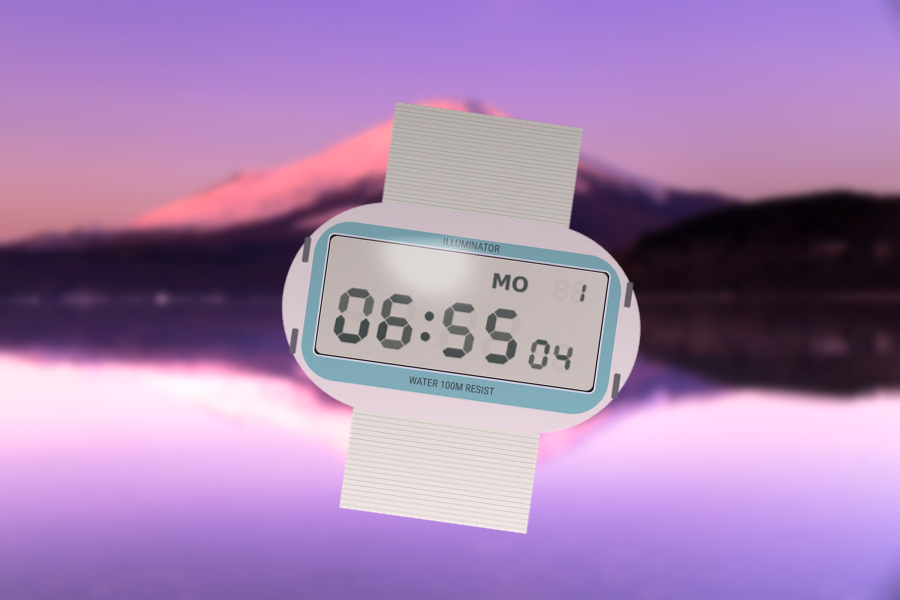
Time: {"hour": 6, "minute": 55, "second": 4}
